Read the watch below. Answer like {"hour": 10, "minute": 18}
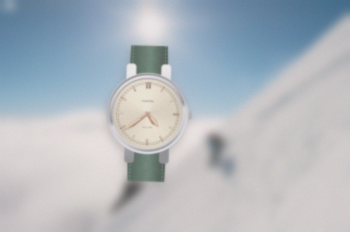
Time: {"hour": 4, "minute": 39}
